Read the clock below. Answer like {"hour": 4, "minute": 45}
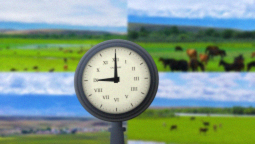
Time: {"hour": 9, "minute": 0}
